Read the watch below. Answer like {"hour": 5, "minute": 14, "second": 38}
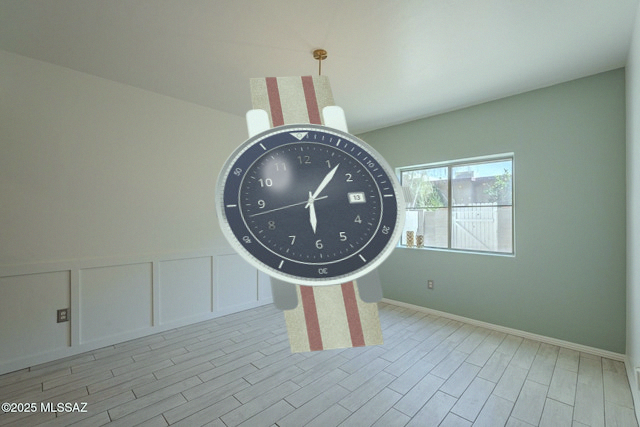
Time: {"hour": 6, "minute": 6, "second": 43}
